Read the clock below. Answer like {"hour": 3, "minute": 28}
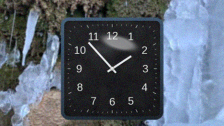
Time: {"hour": 1, "minute": 53}
